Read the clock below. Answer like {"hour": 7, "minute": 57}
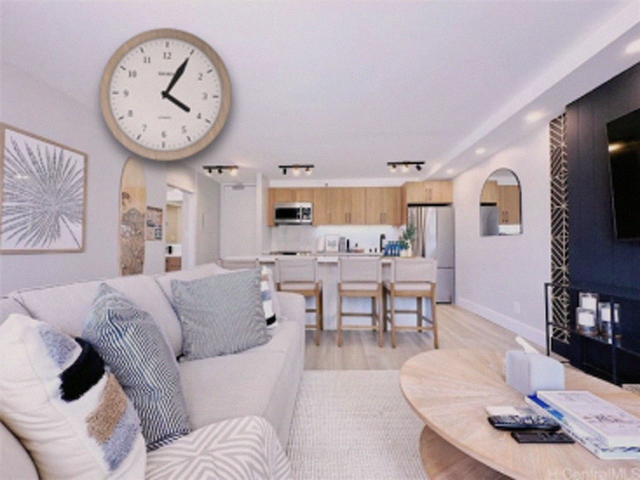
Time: {"hour": 4, "minute": 5}
